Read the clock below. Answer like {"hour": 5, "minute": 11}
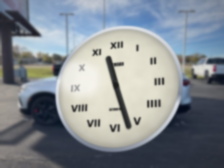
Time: {"hour": 11, "minute": 27}
